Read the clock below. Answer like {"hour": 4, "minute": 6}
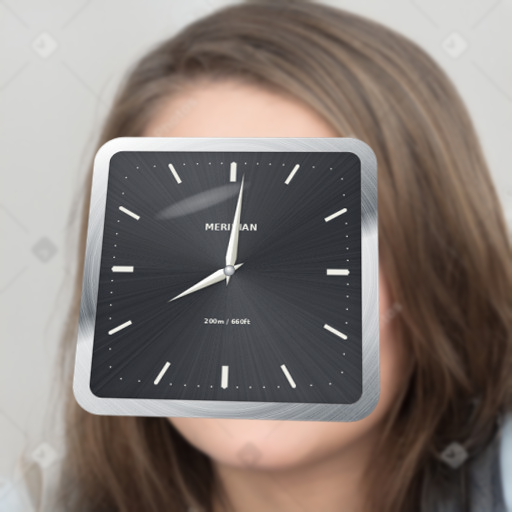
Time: {"hour": 8, "minute": 1}
